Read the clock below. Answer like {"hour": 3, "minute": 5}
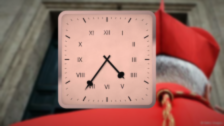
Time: {"hour": 4, "minute": 36}
